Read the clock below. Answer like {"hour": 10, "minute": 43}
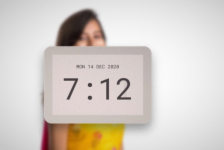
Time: {"hour": 7, "minute": 12}
